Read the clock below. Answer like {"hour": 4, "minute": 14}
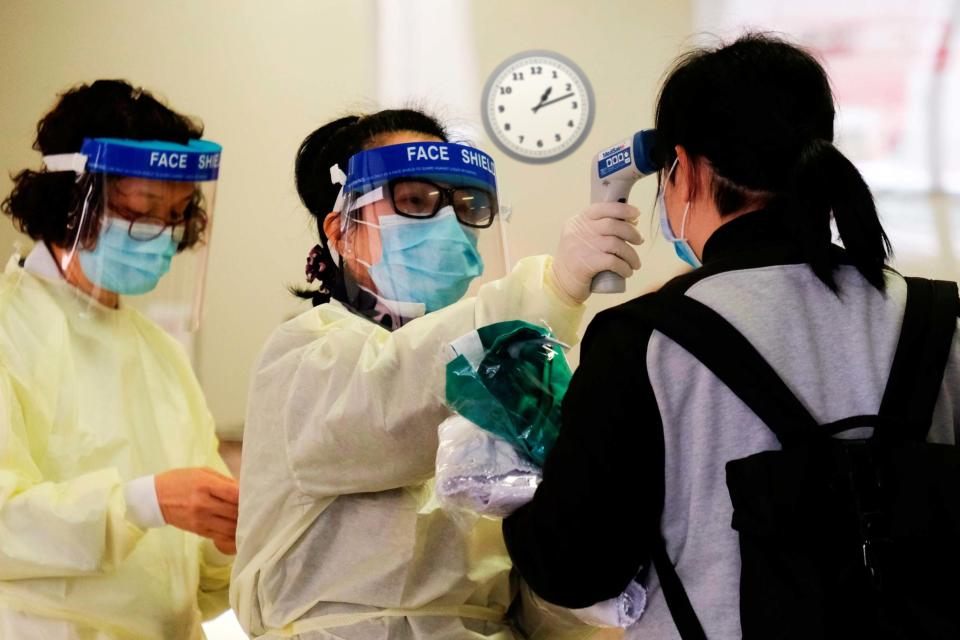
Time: {"hour": 1, "minute": 12}
